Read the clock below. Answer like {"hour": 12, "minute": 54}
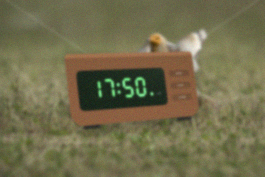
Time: {"hour": 17, "minute": 50}
